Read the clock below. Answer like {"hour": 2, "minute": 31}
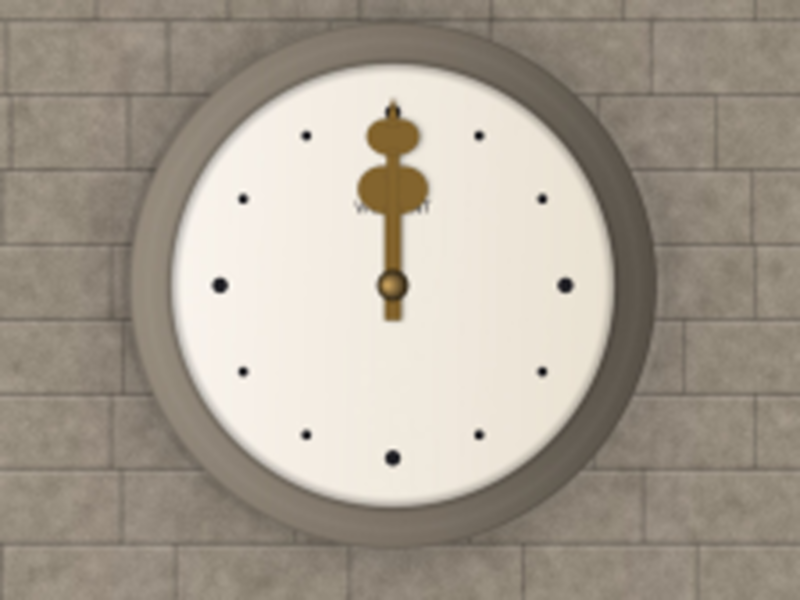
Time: {"hour": 12, "minute": 0}
